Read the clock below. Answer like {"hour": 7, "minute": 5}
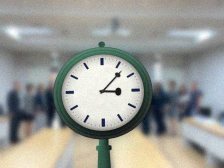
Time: {"hour": 3, "minute": 7}
